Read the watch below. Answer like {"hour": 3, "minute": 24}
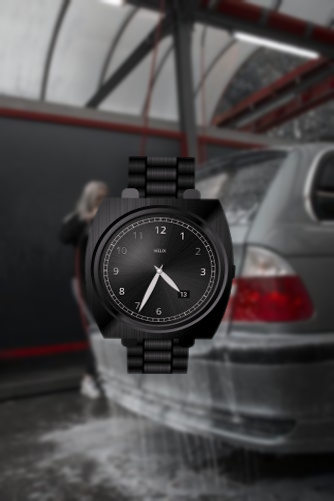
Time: {"hour": 4, "minute": 34}
